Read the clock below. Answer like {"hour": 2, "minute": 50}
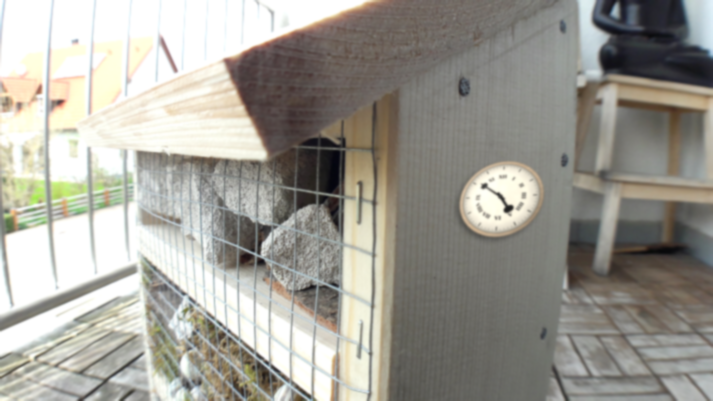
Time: {"hour": 4, "minute": 51}
